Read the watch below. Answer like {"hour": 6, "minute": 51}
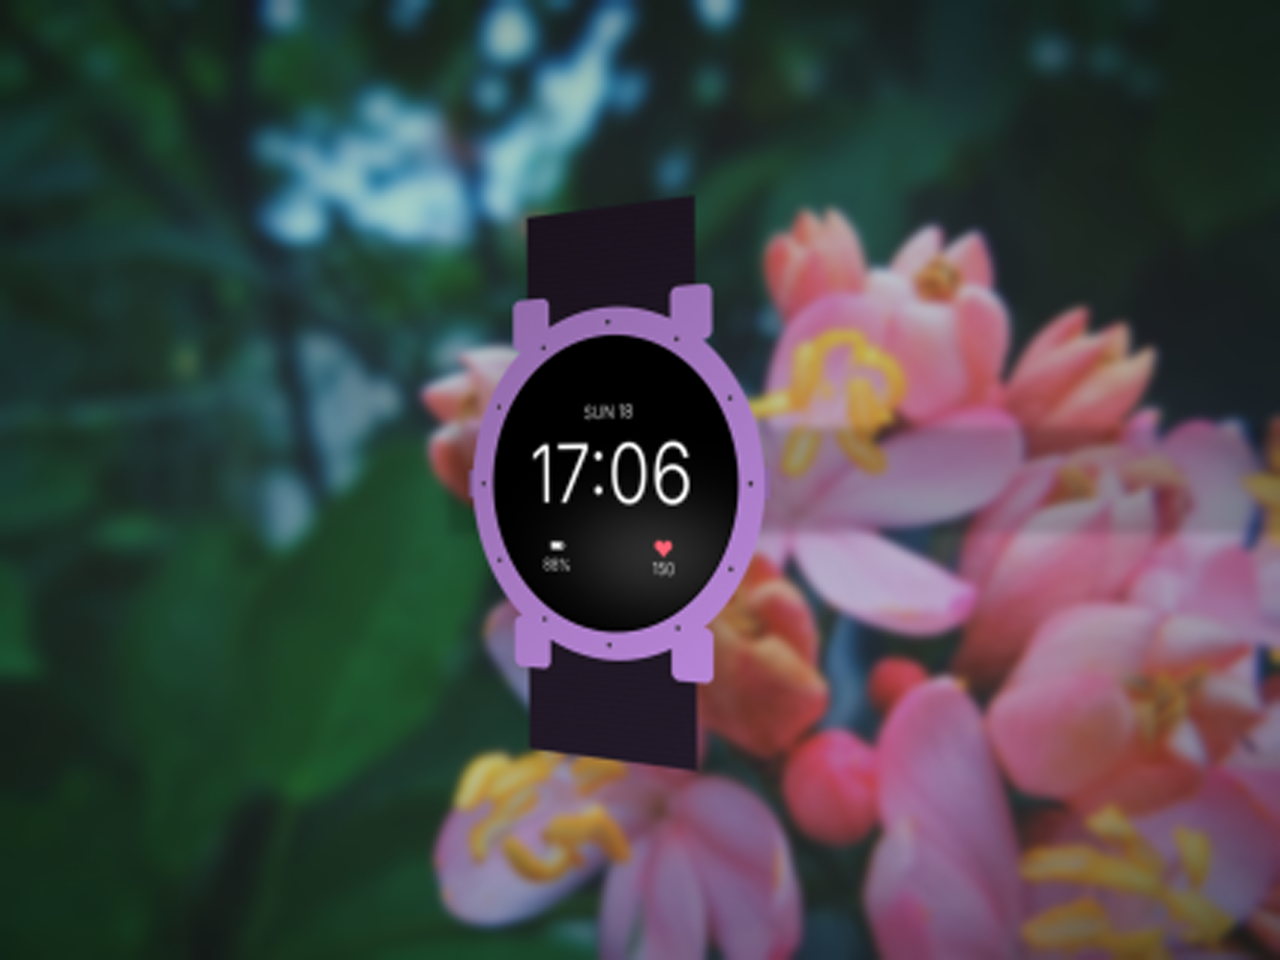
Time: {"hour": 17, "minute": 6}
